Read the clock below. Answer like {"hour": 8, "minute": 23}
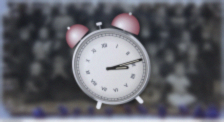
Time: {"hour": 3, "minute": 14}
